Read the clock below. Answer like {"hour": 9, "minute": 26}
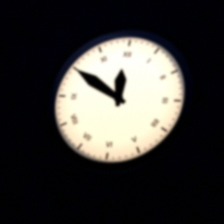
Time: {"hour": 11, "minute": 50}
